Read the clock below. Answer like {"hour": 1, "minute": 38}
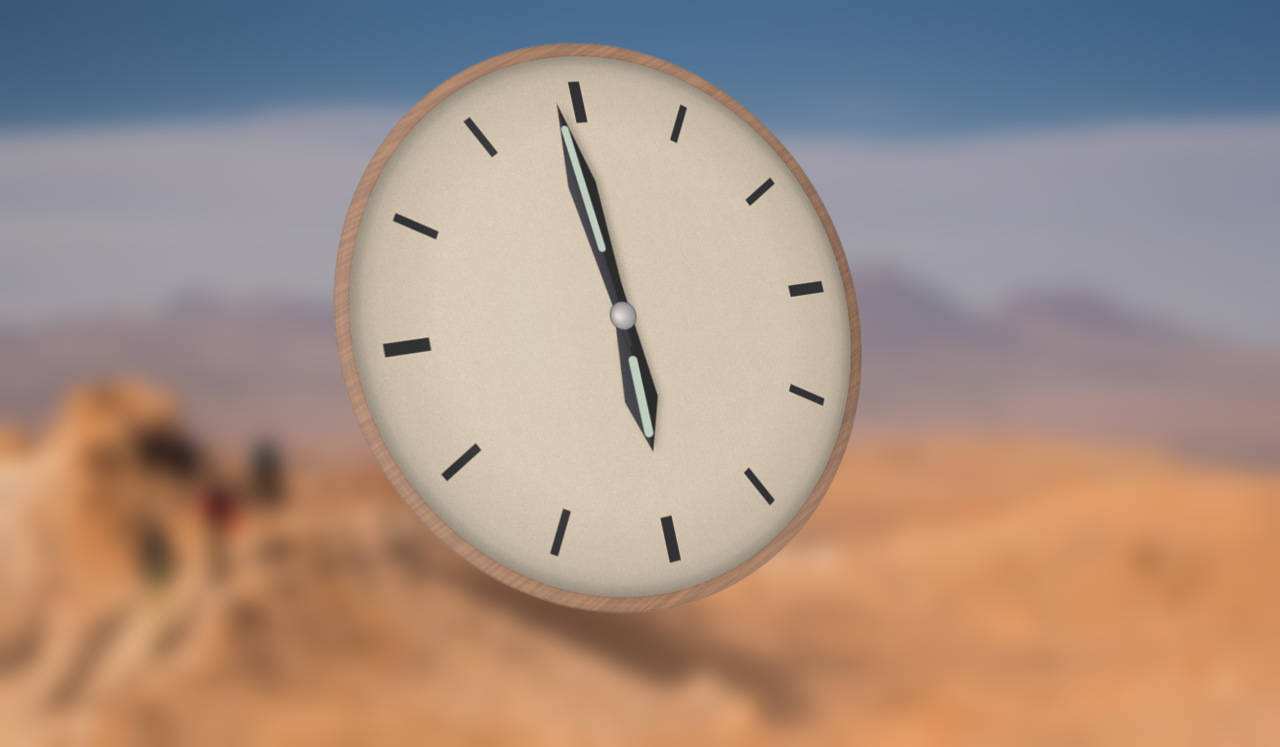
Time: {"hour": 5, "minute": 59}
